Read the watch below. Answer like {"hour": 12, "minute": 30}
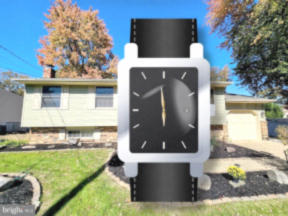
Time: {"hour": 5, "minute": 59}
